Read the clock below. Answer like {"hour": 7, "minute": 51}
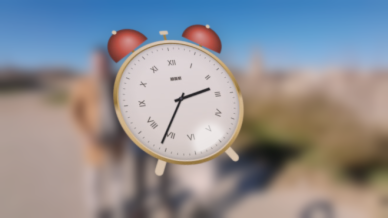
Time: {"hour": 2, "minute": 36}
